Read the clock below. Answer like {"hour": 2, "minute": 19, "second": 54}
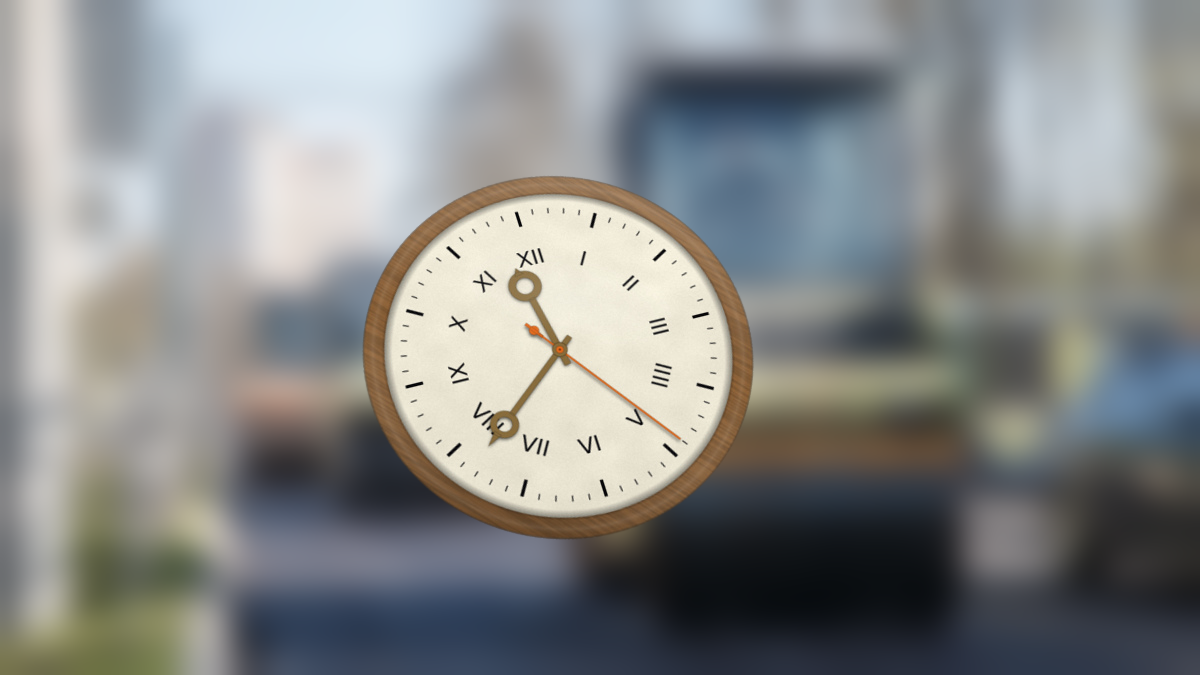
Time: {"hour": 11, "minute": 38, "second": 24}
